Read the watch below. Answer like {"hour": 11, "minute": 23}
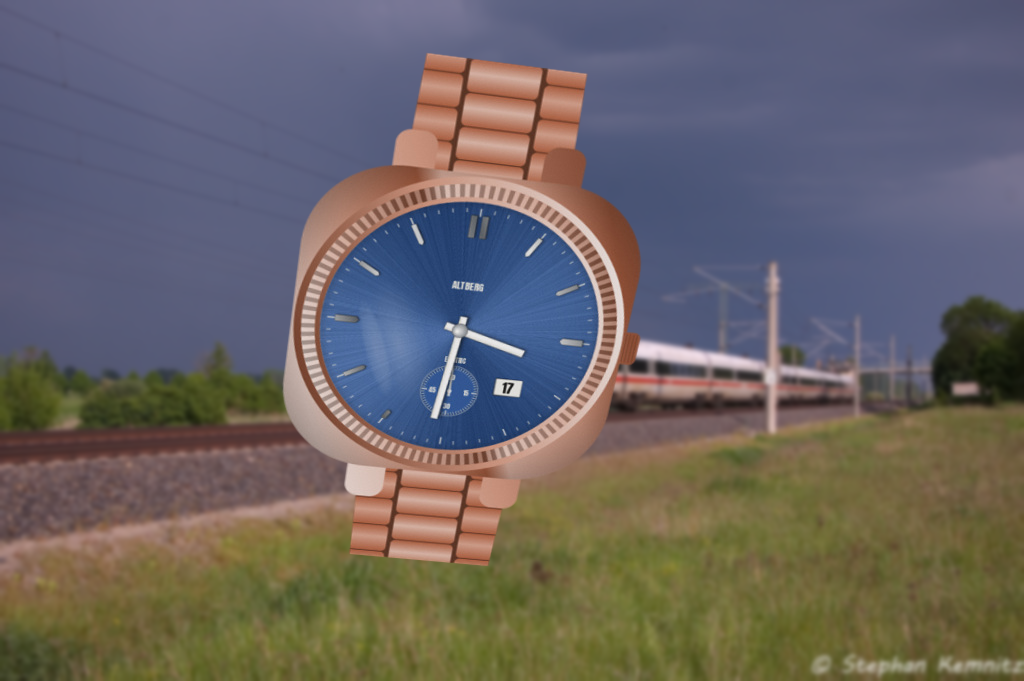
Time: {"hour": 3, "minute": 31}
